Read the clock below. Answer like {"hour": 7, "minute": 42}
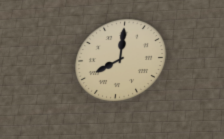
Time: {"hour": 8, "minute": 0}
